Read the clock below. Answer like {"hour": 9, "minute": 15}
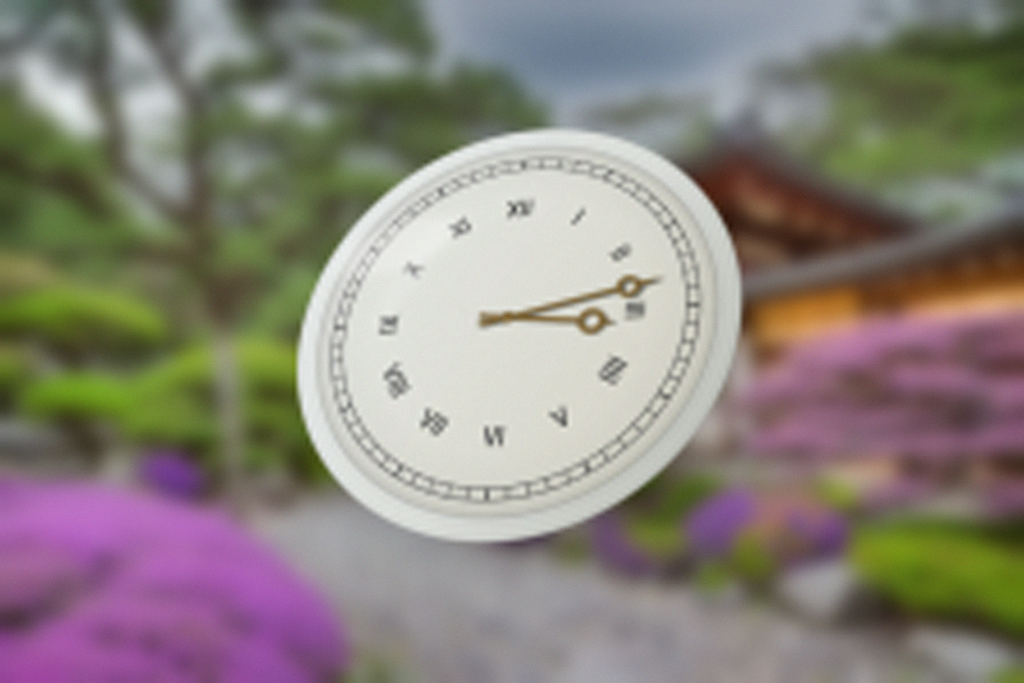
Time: {"hour": 3, "minute": 13}
